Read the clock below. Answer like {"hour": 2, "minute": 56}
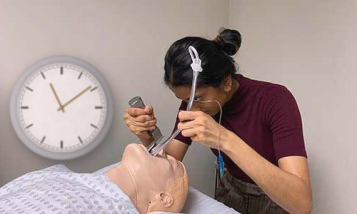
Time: {"hour": 11, "minute": 9}
